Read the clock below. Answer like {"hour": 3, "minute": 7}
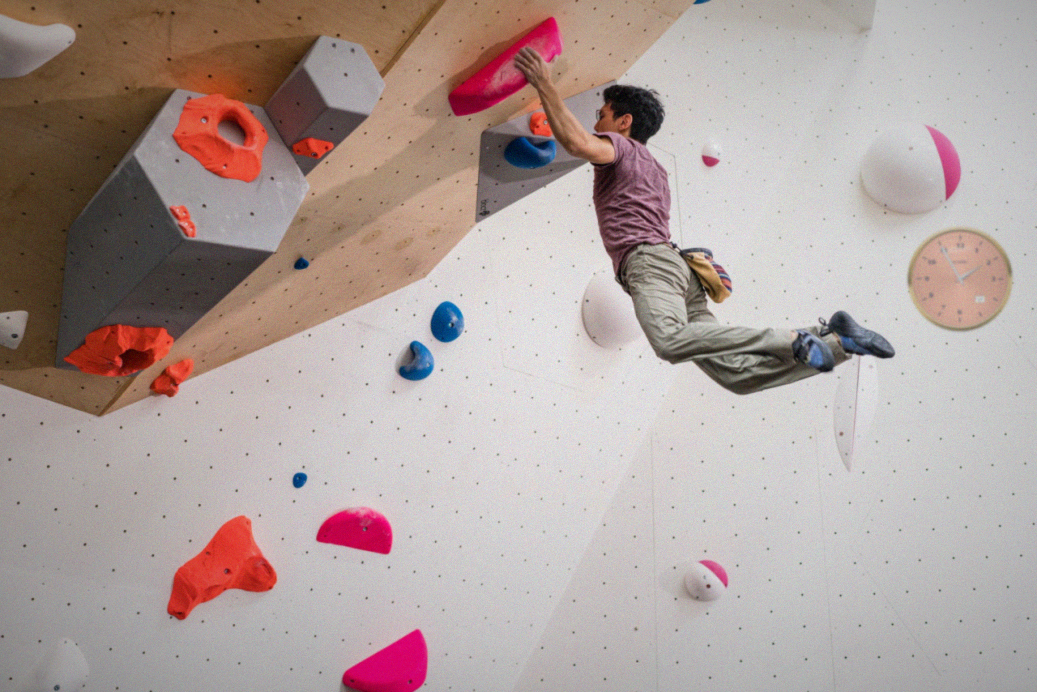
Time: {"hour": 1, "minute": 55}
